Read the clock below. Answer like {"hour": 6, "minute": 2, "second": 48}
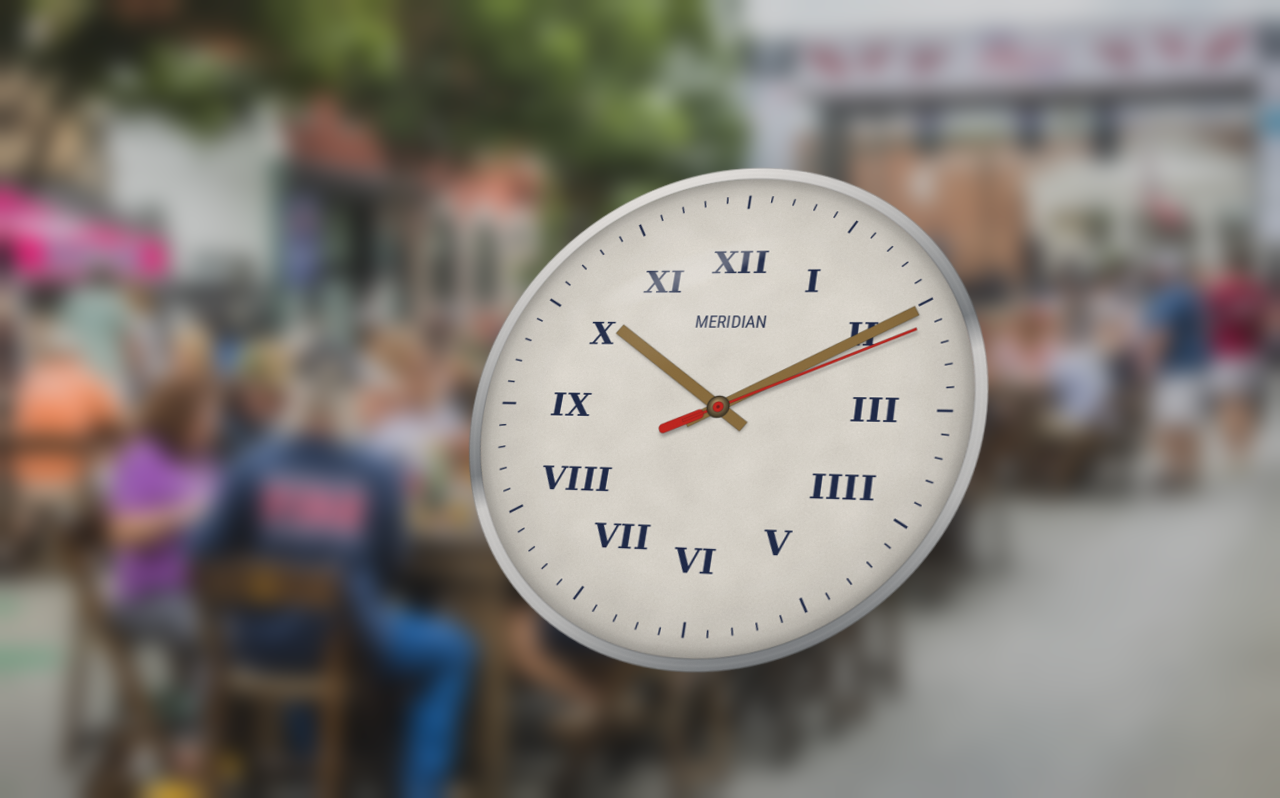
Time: {"hour": 10, "minute": 10, "second": 11}
